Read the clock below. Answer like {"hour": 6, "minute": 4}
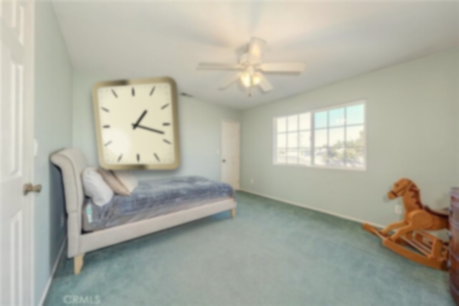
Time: {"hour": 1, "minute": 18}
